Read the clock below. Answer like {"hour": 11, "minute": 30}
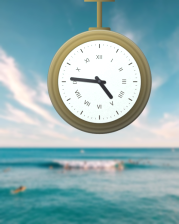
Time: {"hour": 4, "minute": 46}
